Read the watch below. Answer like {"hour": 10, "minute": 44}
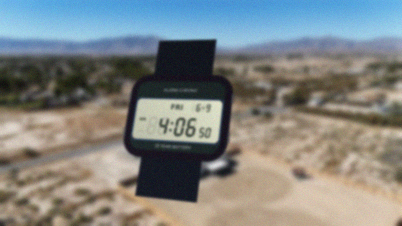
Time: {"hour": 4, "minute": 6}
